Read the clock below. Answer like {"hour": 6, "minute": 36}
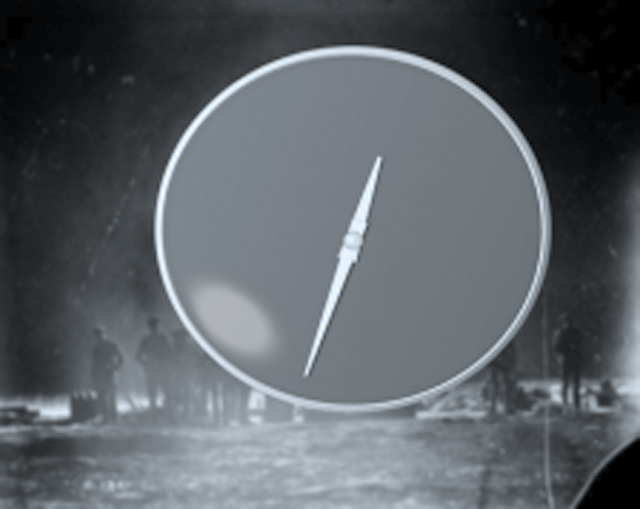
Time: {"hour": 12, "minute": 33}
